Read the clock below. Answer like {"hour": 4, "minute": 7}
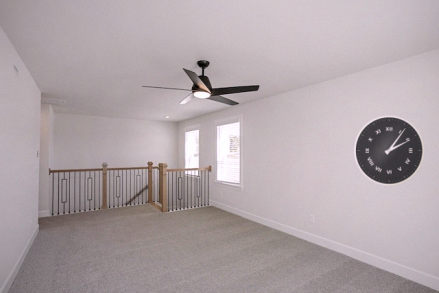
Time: {"hour": 2, "minute": 6}
